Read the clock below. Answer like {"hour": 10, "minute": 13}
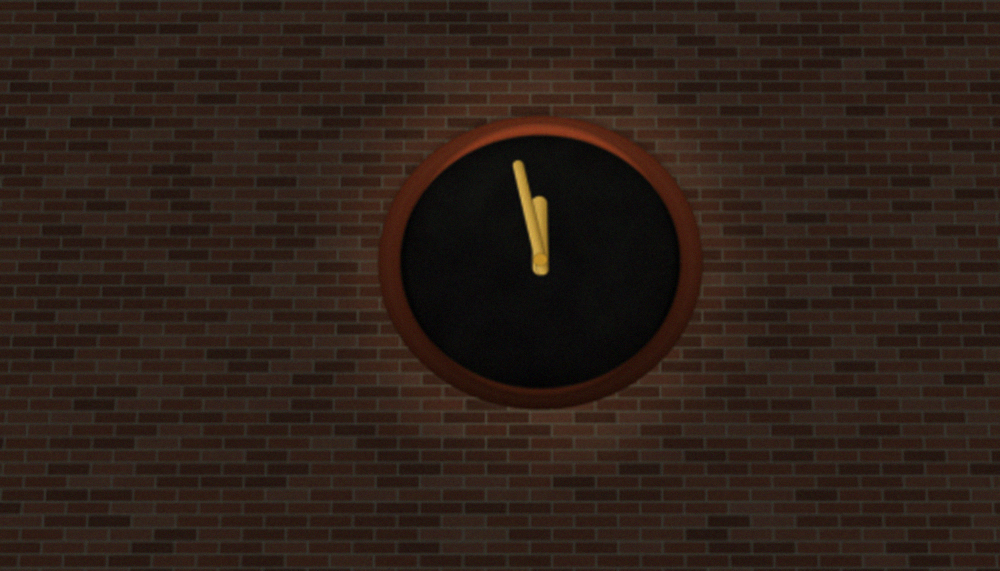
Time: {"hour": 11, "minute": 58}
